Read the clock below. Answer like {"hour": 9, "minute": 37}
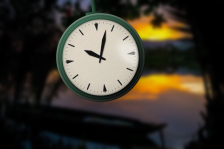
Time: {"hour": 10, "minute": 3}
